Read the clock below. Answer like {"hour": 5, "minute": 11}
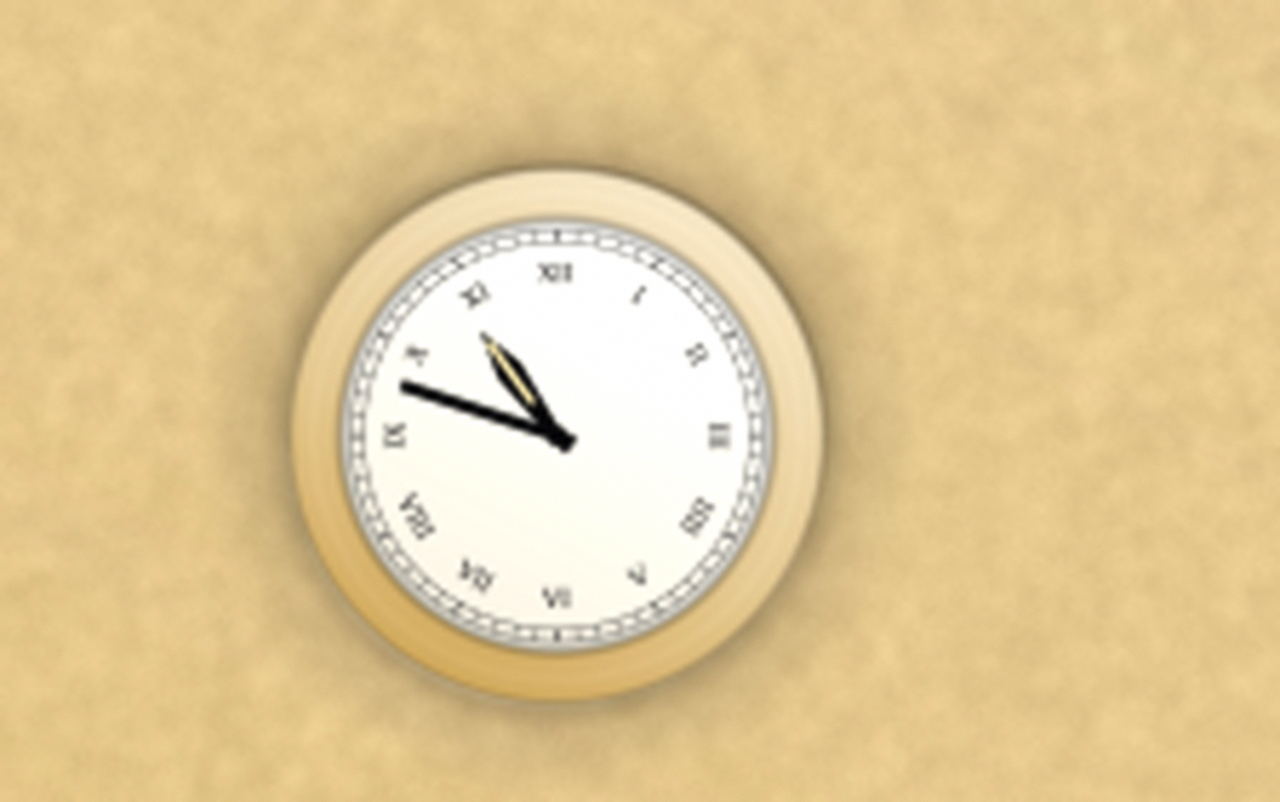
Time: {"hour": 10, "minute": 48}
